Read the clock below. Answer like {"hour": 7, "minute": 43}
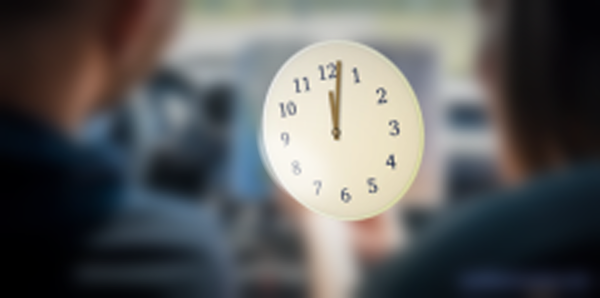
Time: {"hour": 12, "minute": 2}
